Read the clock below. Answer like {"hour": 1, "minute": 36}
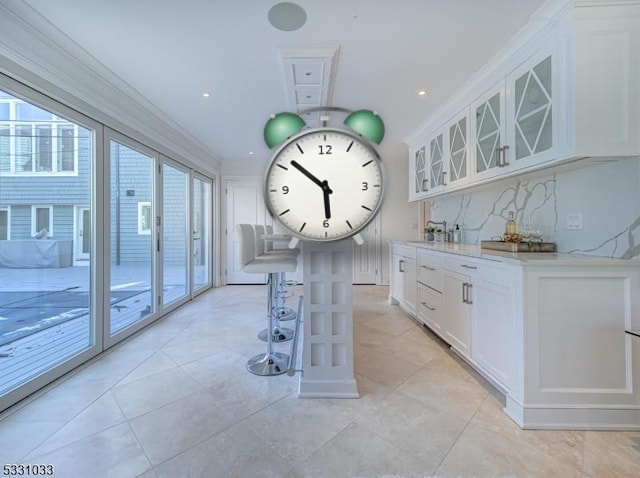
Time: {"hour": 5, "minute": 52}
